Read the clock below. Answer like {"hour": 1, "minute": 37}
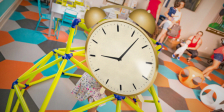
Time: {"hour": 9, "minute": 7}
